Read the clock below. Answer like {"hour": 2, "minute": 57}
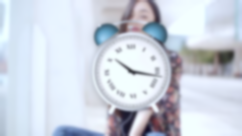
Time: {"hour": 10, "minute": 17}
